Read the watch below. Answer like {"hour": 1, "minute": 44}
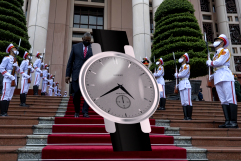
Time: {"hour": 4, "minute": 40}
